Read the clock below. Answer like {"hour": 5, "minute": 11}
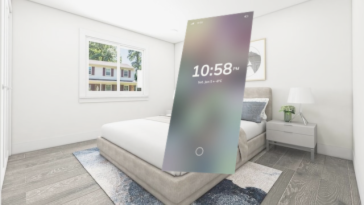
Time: {"hour": 10, "minute": 58}
